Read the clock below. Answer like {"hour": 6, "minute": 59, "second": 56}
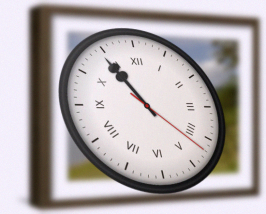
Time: {"hour": 10, "minute": 54, "second": 22}
